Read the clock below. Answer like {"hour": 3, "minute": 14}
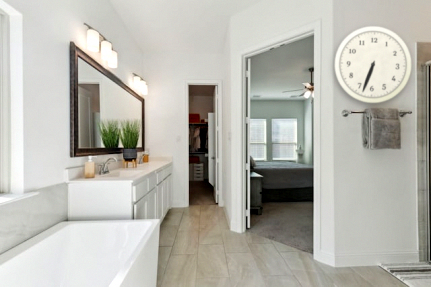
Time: {"hour": 6, "minute": 33}
